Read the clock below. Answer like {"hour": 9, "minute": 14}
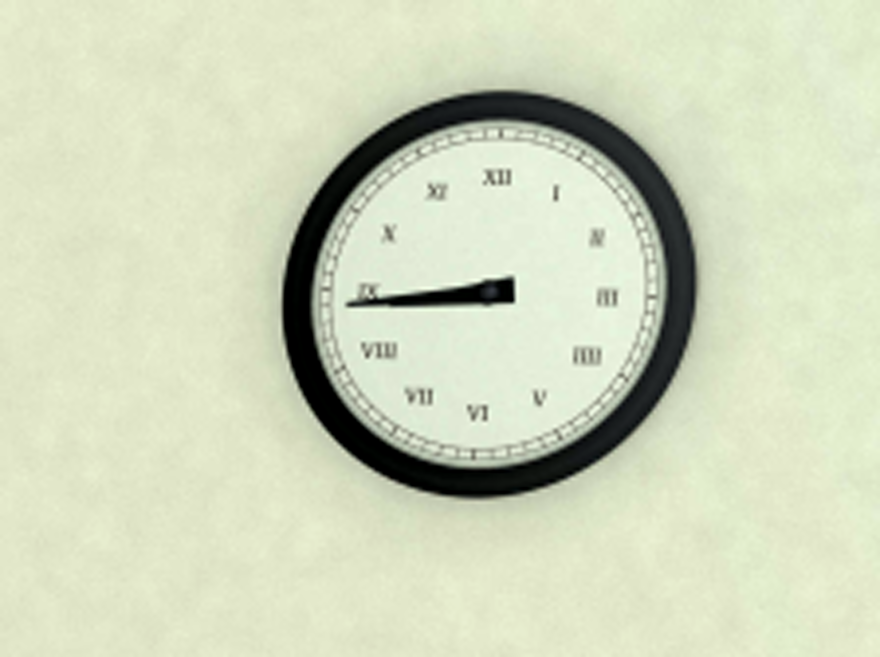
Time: {"hour": 8, "minute": 44}
